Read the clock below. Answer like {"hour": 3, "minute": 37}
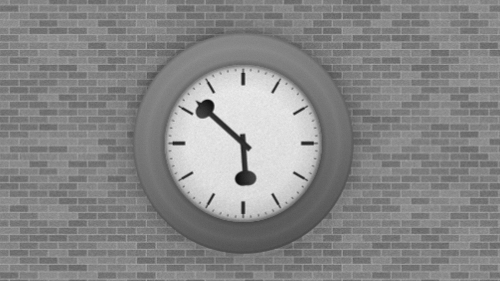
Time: {"hour": 5, "minute": 52}
